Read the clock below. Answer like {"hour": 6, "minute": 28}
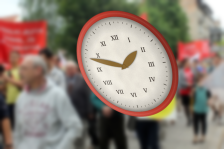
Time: {"hour": 1, "minute": 48}
